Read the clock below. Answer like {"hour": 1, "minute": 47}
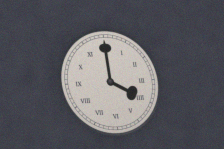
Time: {"hour": 4, "minute": 0}
